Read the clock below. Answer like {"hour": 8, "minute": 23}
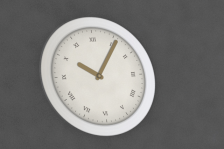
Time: {"hour": 10, "minute": 6}
